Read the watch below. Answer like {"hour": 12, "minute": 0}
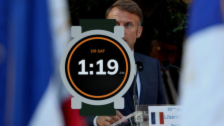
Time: {"hour": 1, "minute": 19}
